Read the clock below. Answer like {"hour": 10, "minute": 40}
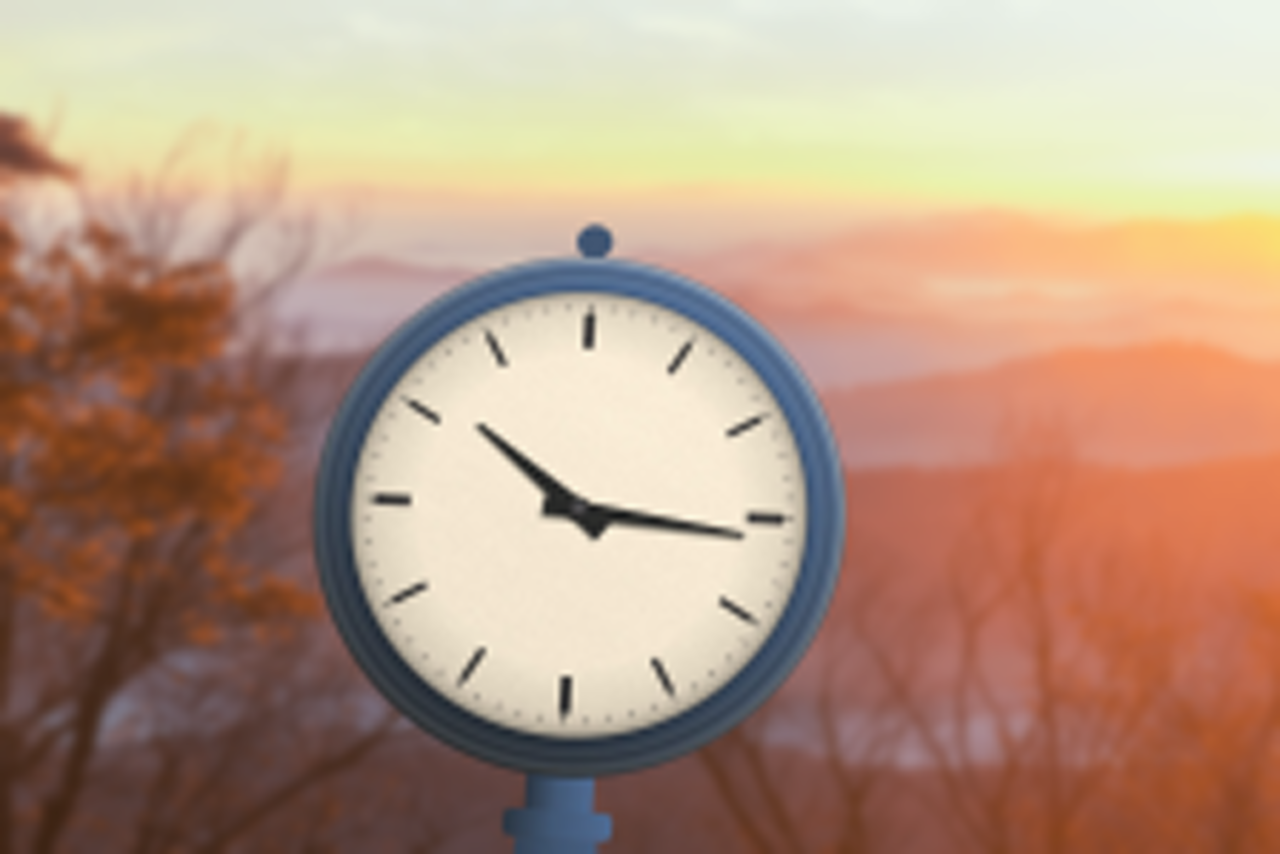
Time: {"hour": 10, "minute": 16}
